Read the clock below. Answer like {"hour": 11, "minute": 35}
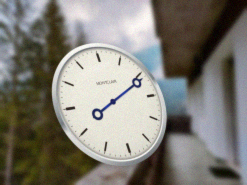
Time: {"hour": 8, "minute": 11}
